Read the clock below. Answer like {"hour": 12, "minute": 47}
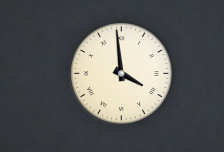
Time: {"hour": 3, "minute": 59}
